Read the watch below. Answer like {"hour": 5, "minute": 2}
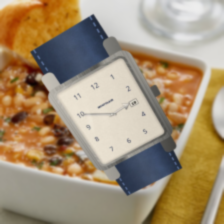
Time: {"hour": 2, "minute": 50}
